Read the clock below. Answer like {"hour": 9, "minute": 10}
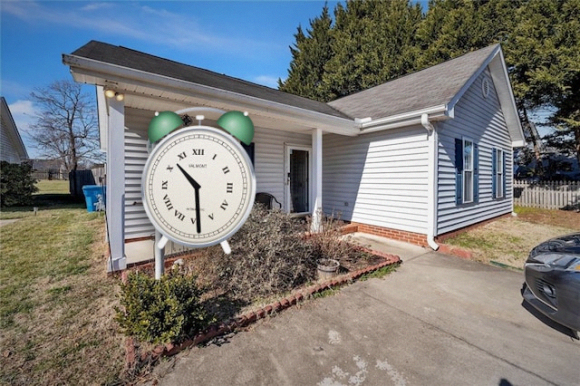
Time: {"hour": 10, "minute": 29}
